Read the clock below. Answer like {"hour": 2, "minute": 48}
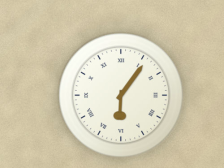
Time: {"hour": 6, "minute": 6}
